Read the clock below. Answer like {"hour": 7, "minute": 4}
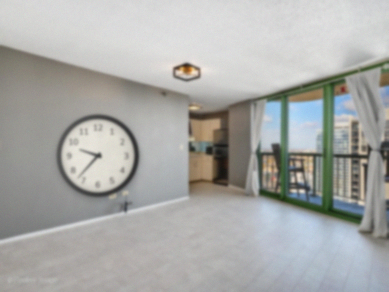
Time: {"hour": 9, "minute": 37}
